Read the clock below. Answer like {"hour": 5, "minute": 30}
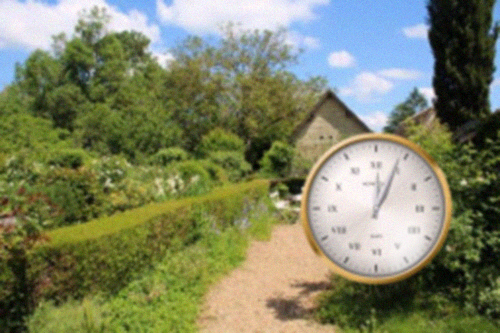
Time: {"hour": 12, "minute": 4}
